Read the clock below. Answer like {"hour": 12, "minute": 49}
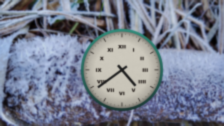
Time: {"hour": 4, "minute": 39}
